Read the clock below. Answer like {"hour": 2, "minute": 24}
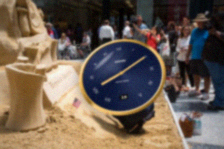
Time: {"hour": 8, "minute": 10}
